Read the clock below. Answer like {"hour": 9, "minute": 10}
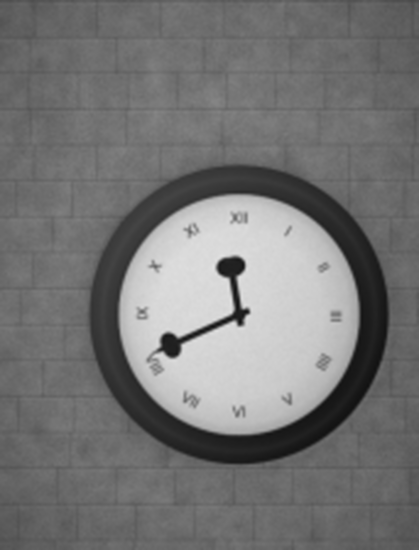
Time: {"hour": 11, "minute": 41}
